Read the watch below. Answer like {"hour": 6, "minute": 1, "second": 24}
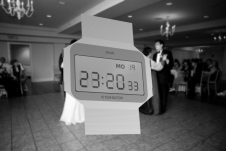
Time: {"hour": 23, "minute": 20, "second": 33}
